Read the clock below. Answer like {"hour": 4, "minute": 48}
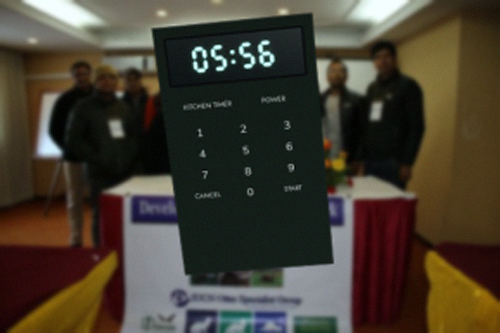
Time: {"hour": 5, "minute": 56}
